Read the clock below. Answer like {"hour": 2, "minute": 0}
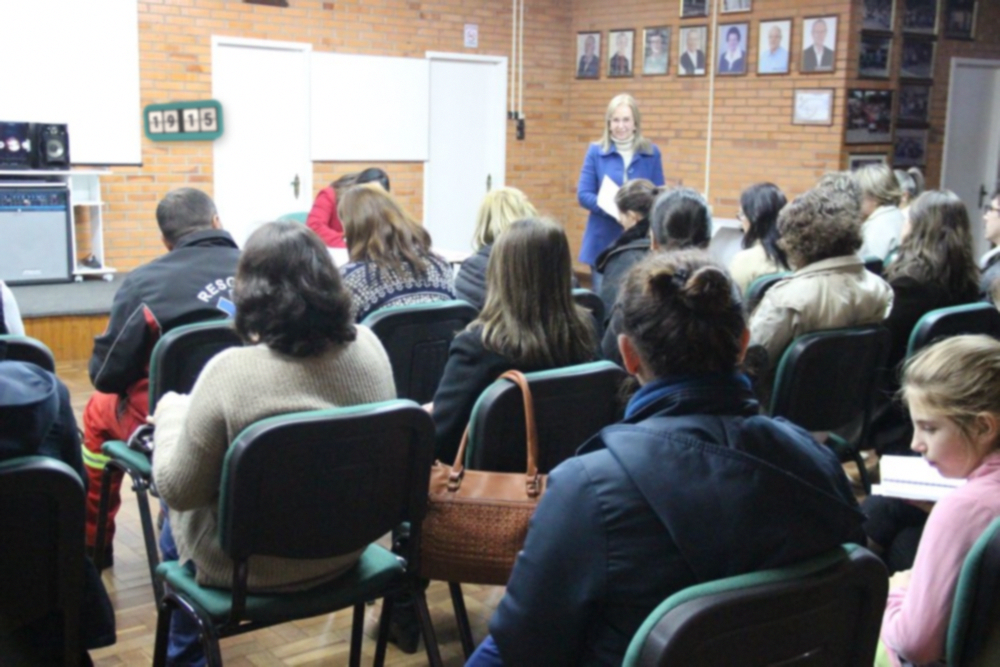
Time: {"hour": 19, "minute": 15}
